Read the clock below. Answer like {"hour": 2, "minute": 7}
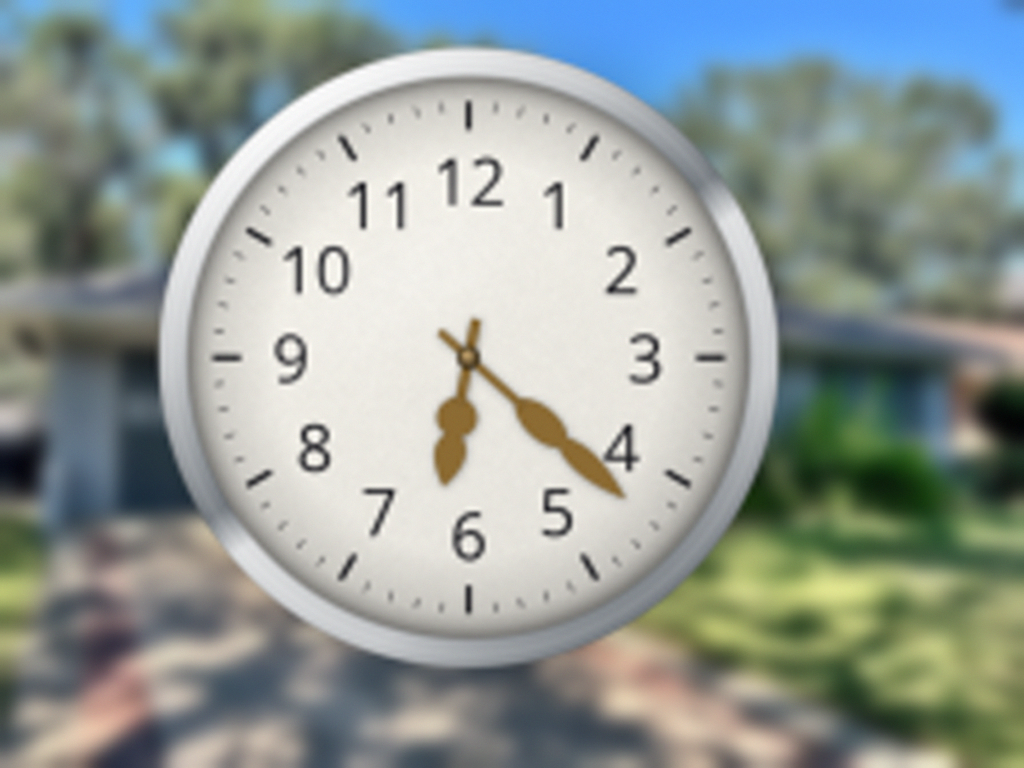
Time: {"hour": 6, "minute": 22}
